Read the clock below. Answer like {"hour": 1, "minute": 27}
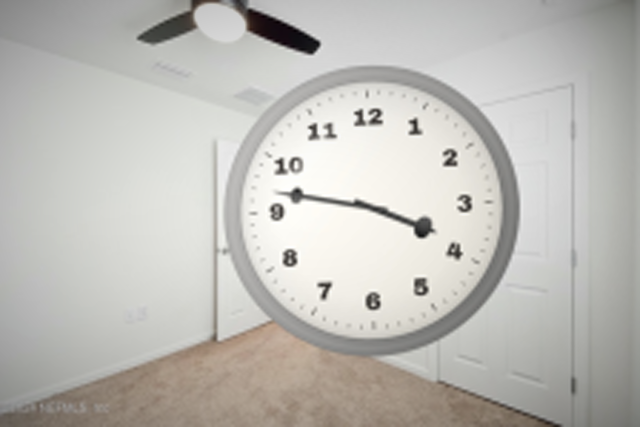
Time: {"hour": 3, "minute": 47}
